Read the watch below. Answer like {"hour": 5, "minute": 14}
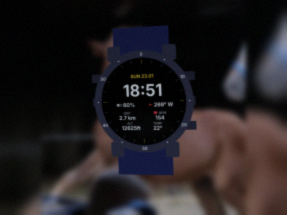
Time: {"hour": 18, "minute": 51}
